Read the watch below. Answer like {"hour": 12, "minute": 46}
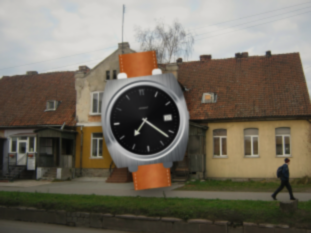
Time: {"hour": 7, "minute": 22}
